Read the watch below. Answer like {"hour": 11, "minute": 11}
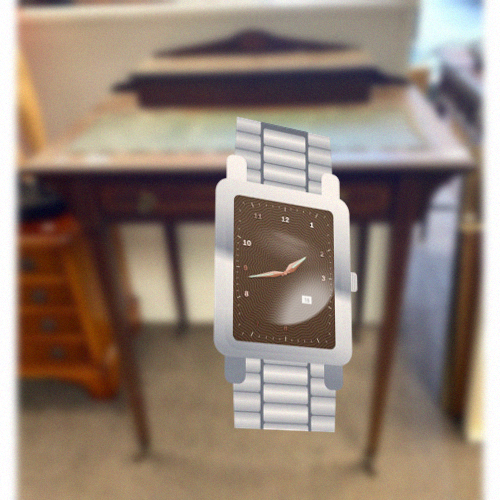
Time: {"hour": 1, "minute": 43}
